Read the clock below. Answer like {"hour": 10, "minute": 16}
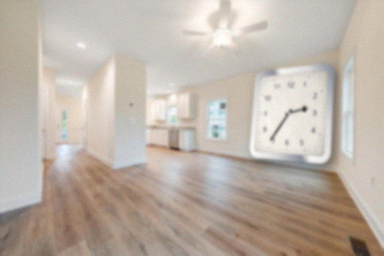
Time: {"hour": 2, "minute": 36}
